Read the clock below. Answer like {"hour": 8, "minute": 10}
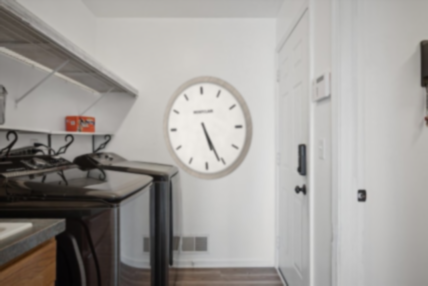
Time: {"hour": 5, "minute": 26}
